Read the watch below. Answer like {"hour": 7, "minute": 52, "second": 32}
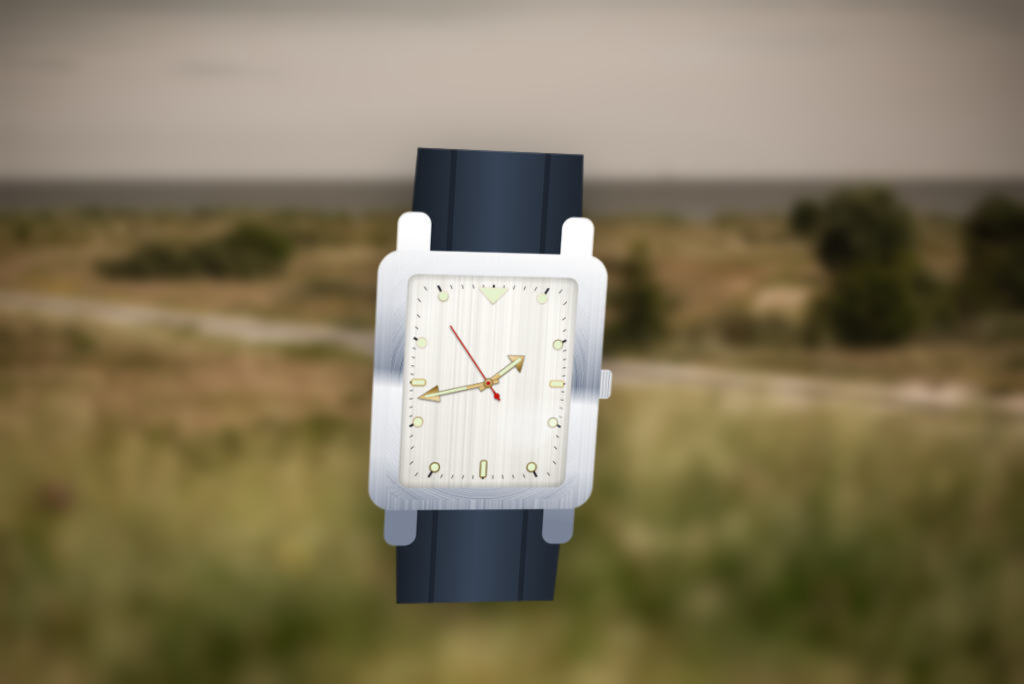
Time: {"hour": 1, "minute": 42, "second": 54}
